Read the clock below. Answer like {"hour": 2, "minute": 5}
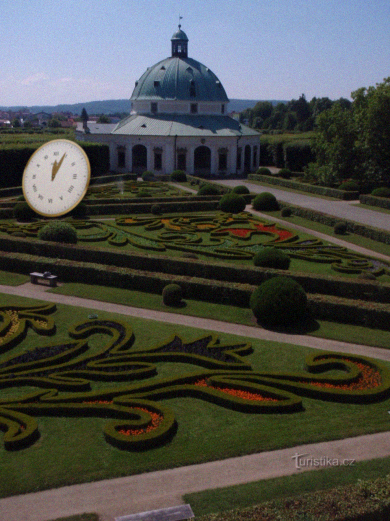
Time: {"hour": 12, "minute": 4}
